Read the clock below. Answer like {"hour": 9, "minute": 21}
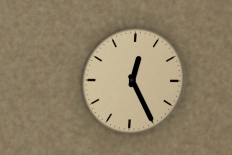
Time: {"hour": 12, "minute": 25}
